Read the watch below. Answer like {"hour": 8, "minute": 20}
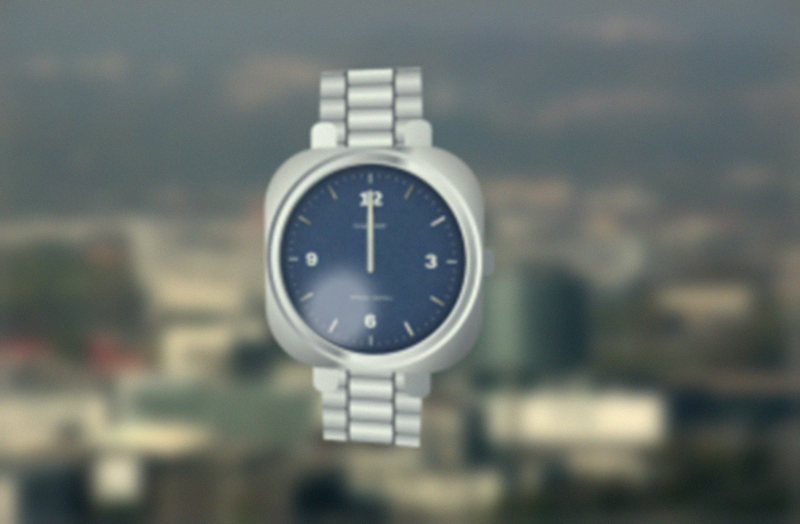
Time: {"hour": 12, "minute": 0}
